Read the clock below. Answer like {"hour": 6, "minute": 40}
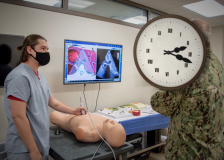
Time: {"hour": 2, "minute": 18}
